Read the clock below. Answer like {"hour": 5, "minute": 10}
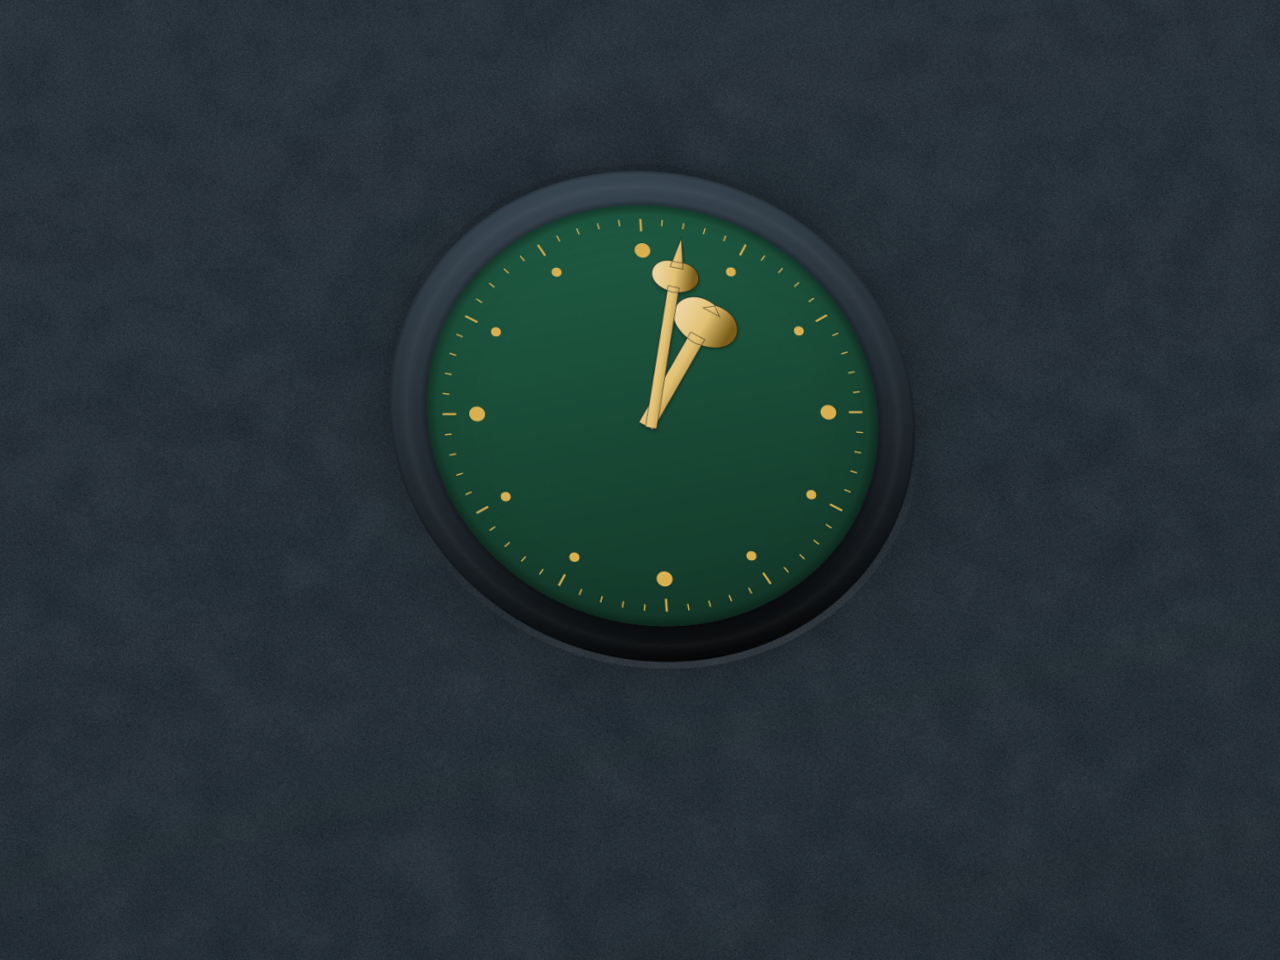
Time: {"hour": 1, "minute": 2}
